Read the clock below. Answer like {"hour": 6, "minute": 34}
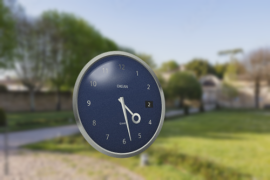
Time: {"hour": 4, "minute": 28}
